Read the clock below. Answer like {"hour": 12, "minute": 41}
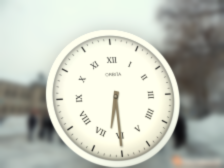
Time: {"hour": 6, "minute": 30}
